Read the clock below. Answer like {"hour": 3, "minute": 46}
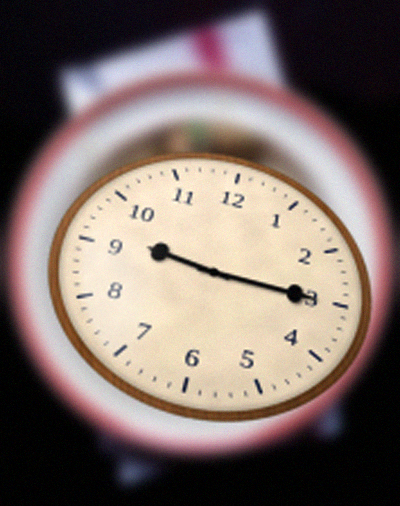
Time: {"hour": 9, "minute": 15}
